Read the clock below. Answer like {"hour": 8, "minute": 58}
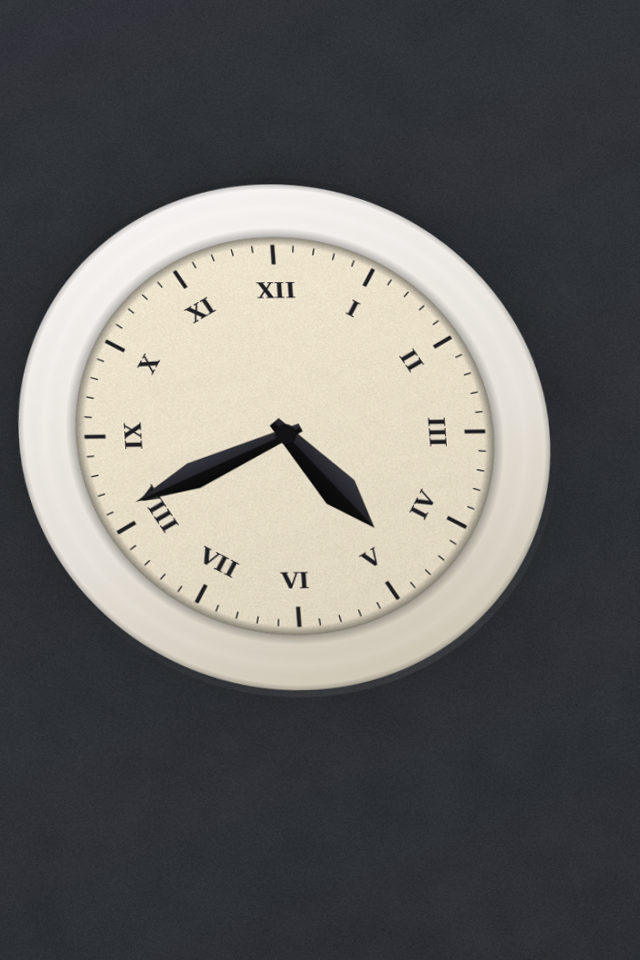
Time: {"hour": 4, "minute": 41}
